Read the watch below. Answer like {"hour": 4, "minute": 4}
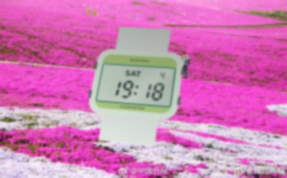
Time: {"hour": 19, "minute": 18}
